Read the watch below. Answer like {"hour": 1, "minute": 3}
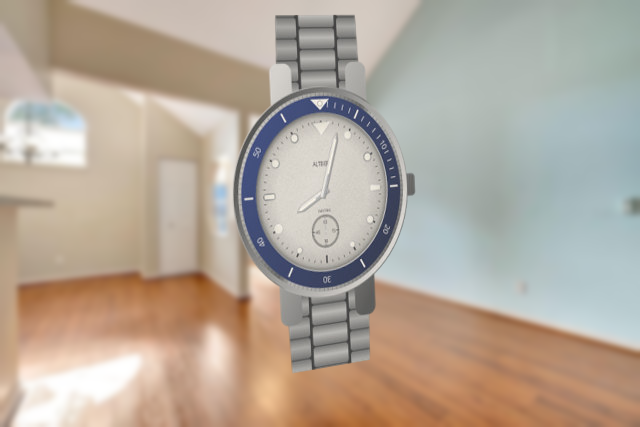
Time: {"hour": 8, "minute": 3}
